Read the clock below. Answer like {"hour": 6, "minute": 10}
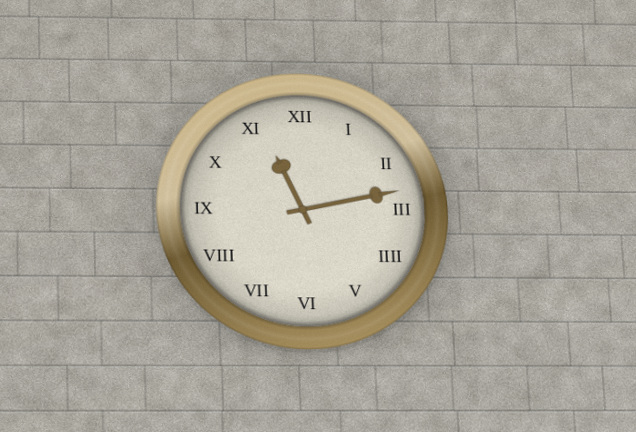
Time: {"hour": 11, "minute": 13}
